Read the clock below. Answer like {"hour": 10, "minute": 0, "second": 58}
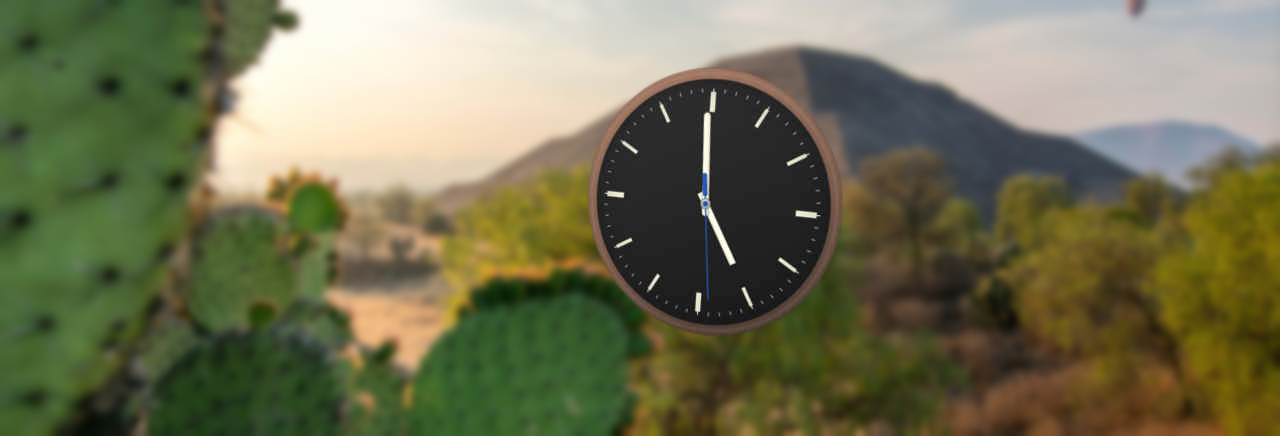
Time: {"hour": 4, "minute": 59, "second": 29}
